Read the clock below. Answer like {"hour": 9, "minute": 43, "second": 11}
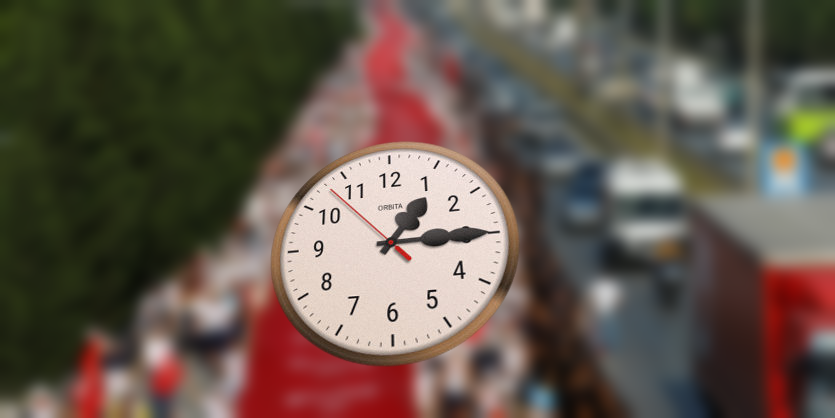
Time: {"hour": 1, "minute": 14, "second": 53}
